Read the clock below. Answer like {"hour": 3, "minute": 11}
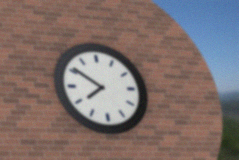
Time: {"hour": 7, "minute": 51}
